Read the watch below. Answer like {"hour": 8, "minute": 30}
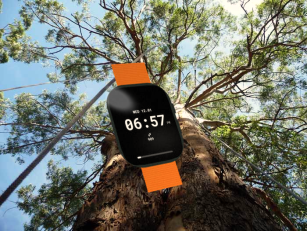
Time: {"hour": 6, "minute": 57}
